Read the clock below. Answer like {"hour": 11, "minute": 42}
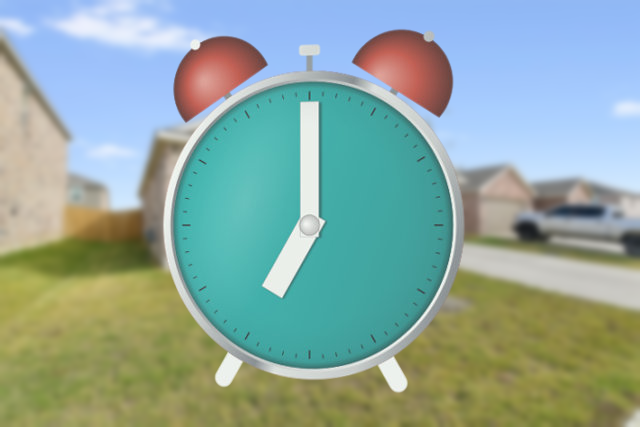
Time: {"hour": 7, "minute": 0}
